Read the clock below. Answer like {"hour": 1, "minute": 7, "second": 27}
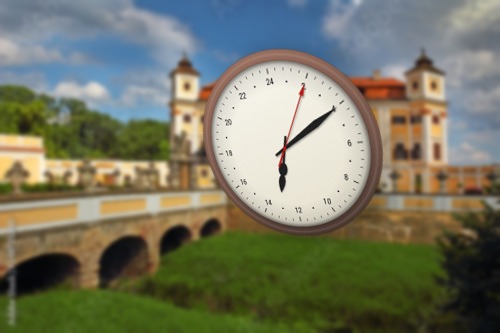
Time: {"hour": 13, "minute": 10, "second": 5}
